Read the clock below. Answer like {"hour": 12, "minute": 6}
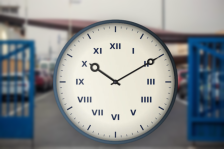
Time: {"hour": 10, "minute": 10}
